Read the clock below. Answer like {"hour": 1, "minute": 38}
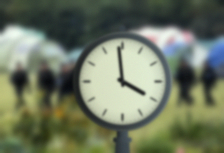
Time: {"hour": 3, "minute": 59}
